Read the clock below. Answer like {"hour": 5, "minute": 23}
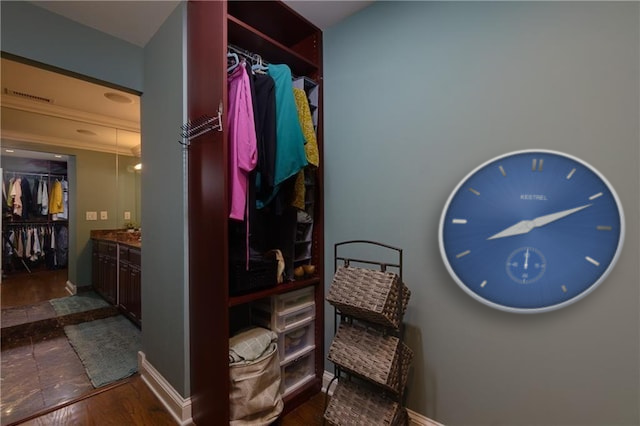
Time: {"hour": 8, "minute": 11}
